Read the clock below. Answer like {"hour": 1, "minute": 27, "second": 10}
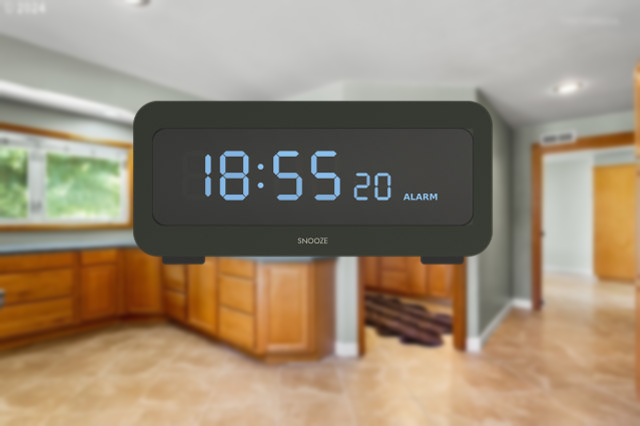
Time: {"hour": 18, "minute": 55, "second": 20}
